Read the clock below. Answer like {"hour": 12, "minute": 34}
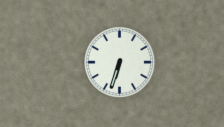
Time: {"hour": 6, "minute": 33}
